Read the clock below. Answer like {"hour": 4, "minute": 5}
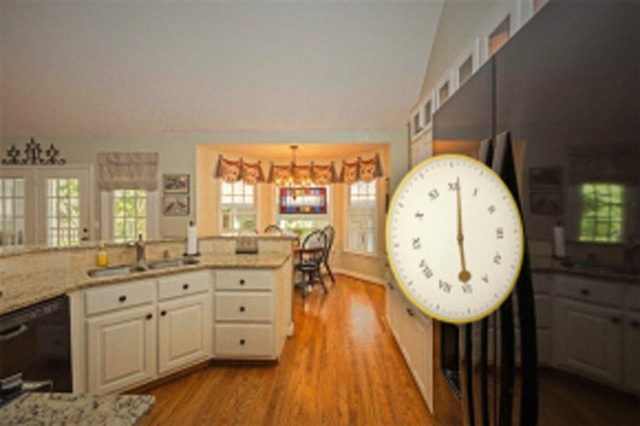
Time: {"hour": 6, "minute": 1}
